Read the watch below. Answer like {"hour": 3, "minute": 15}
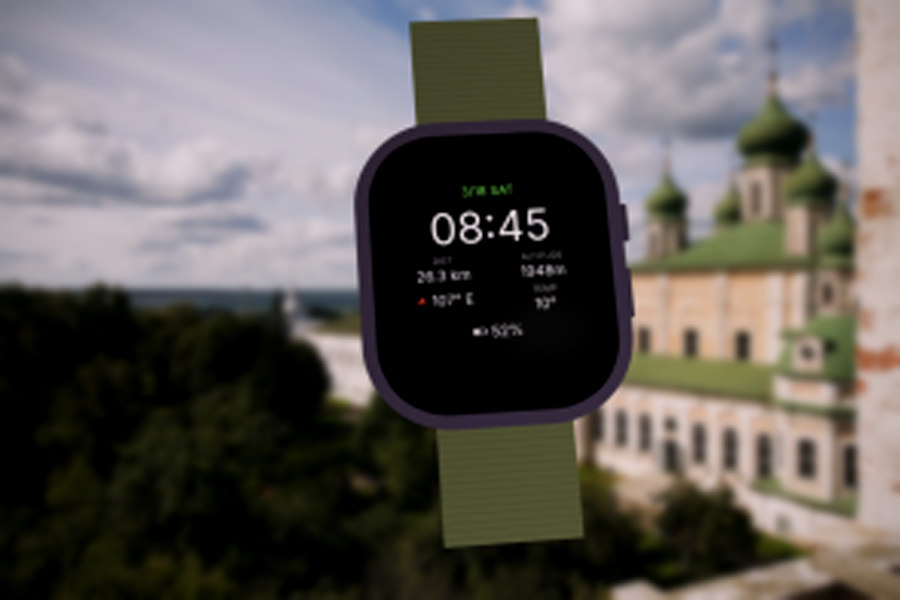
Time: {"hour": 8, "minute": 45}
